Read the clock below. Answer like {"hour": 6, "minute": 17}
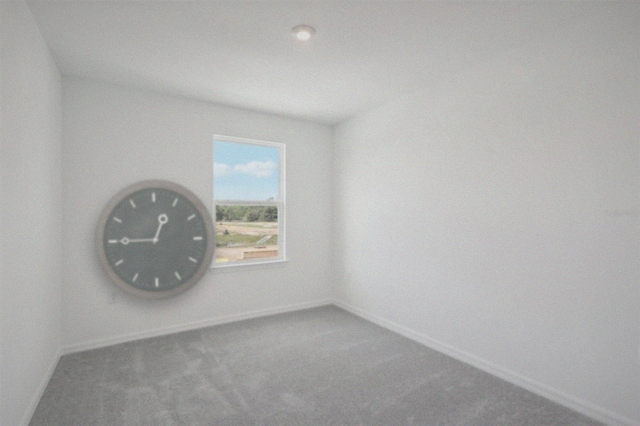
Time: {"hour": 12, "minute": 45}
